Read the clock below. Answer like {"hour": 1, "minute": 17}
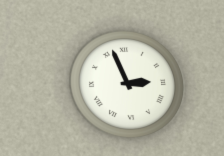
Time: {"hour": 2, "minute": 57}
